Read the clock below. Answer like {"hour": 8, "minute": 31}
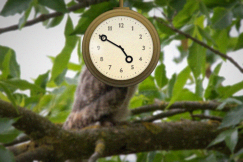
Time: {"hour": 4, "minute": 50}
